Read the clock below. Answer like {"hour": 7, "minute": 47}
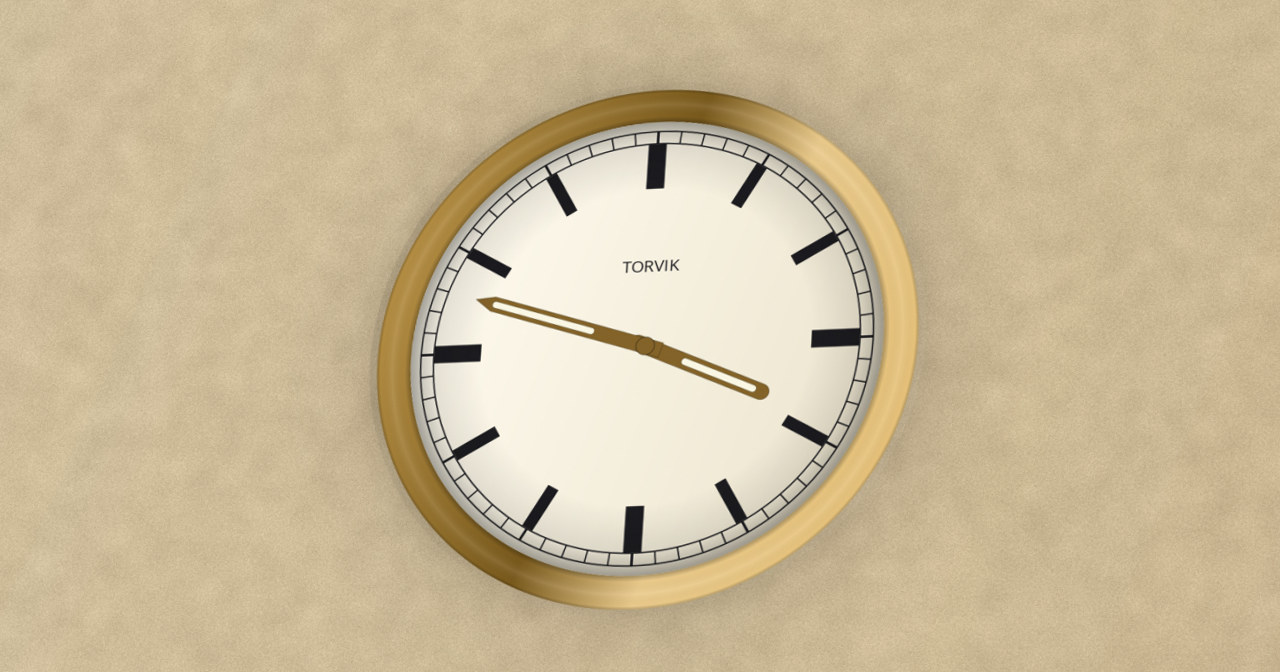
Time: {"hour": 3, "minute": 48}
